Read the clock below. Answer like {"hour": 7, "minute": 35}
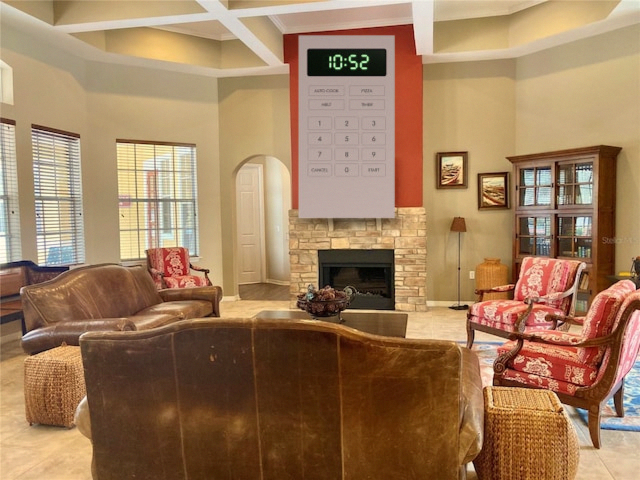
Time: {"hour": 10, "minute": 52}
